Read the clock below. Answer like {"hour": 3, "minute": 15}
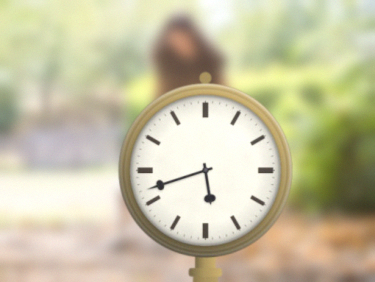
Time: {"hour": 5, "minute": 42}
